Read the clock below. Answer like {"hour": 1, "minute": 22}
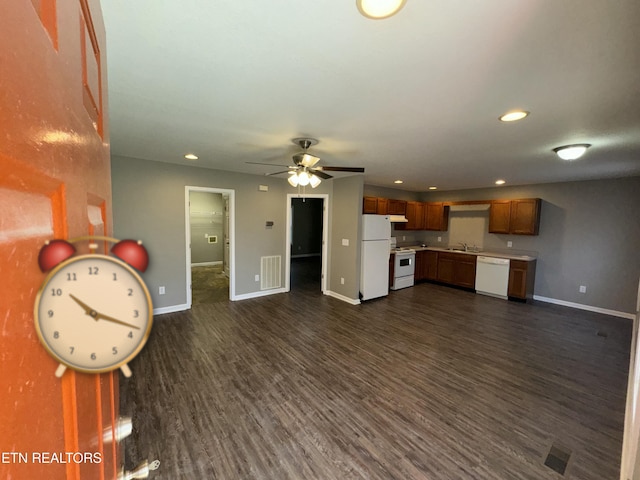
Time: {"hour": 10, "minute": 18}
